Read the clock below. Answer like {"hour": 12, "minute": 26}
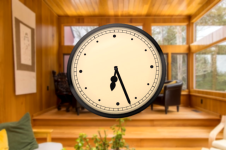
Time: {"hour": 6, "minute": 27}
